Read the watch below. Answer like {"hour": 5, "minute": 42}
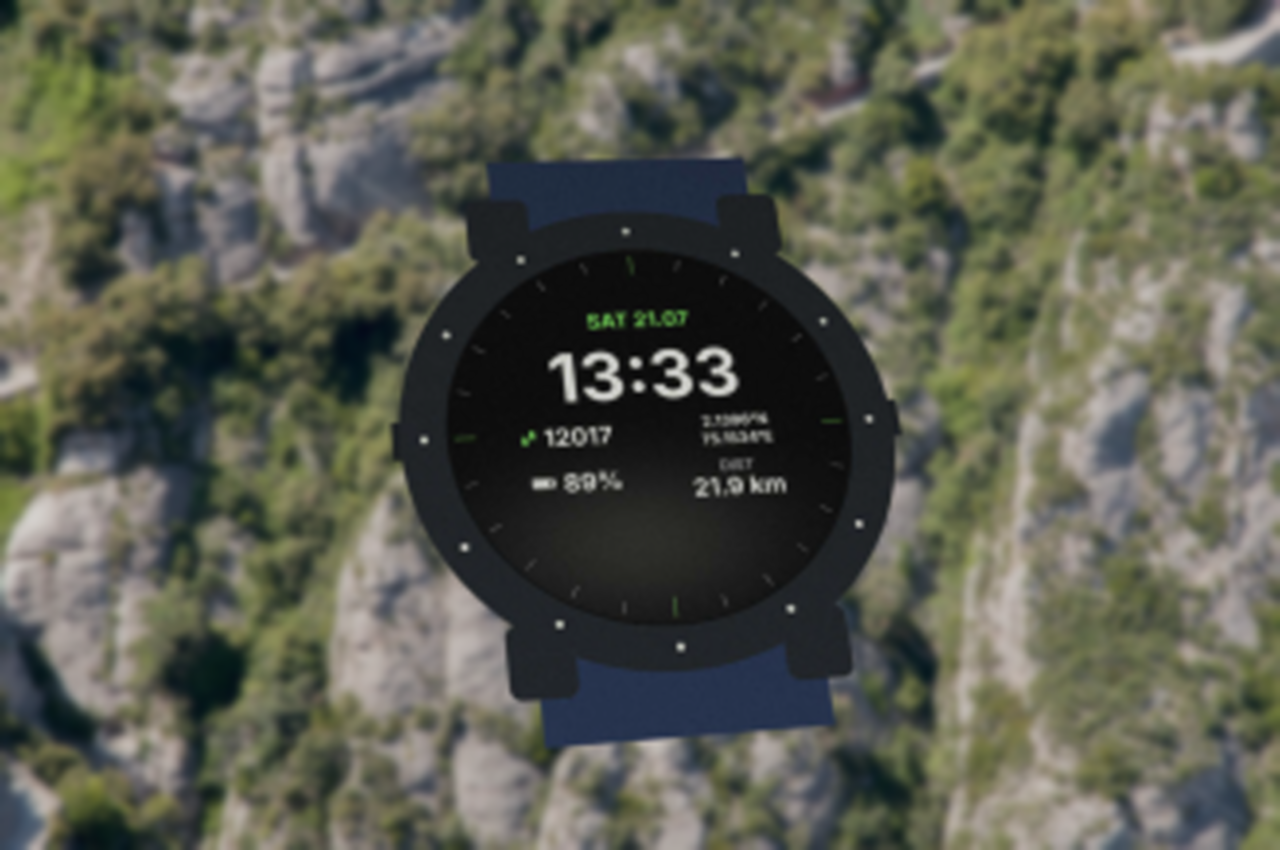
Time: {"hour": 13, "minute": 33}
